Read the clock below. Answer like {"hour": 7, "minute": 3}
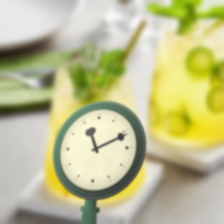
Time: {"hour": 11, "minute": 11}
